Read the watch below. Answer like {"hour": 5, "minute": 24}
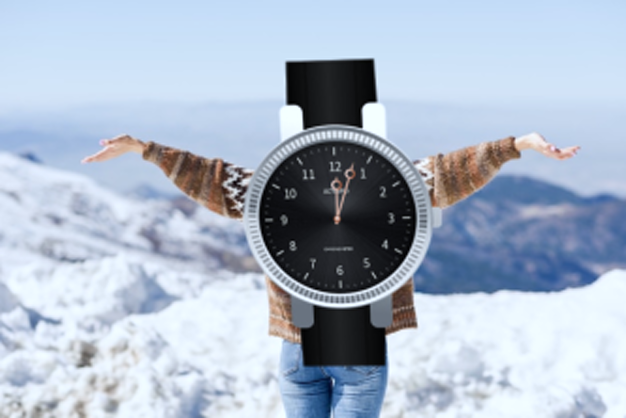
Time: {"hour": 12, "minute": 3}
